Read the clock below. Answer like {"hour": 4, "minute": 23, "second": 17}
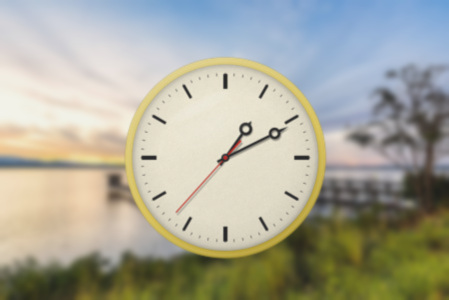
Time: {"hour": 1, "minute": 10, "second": 37}
